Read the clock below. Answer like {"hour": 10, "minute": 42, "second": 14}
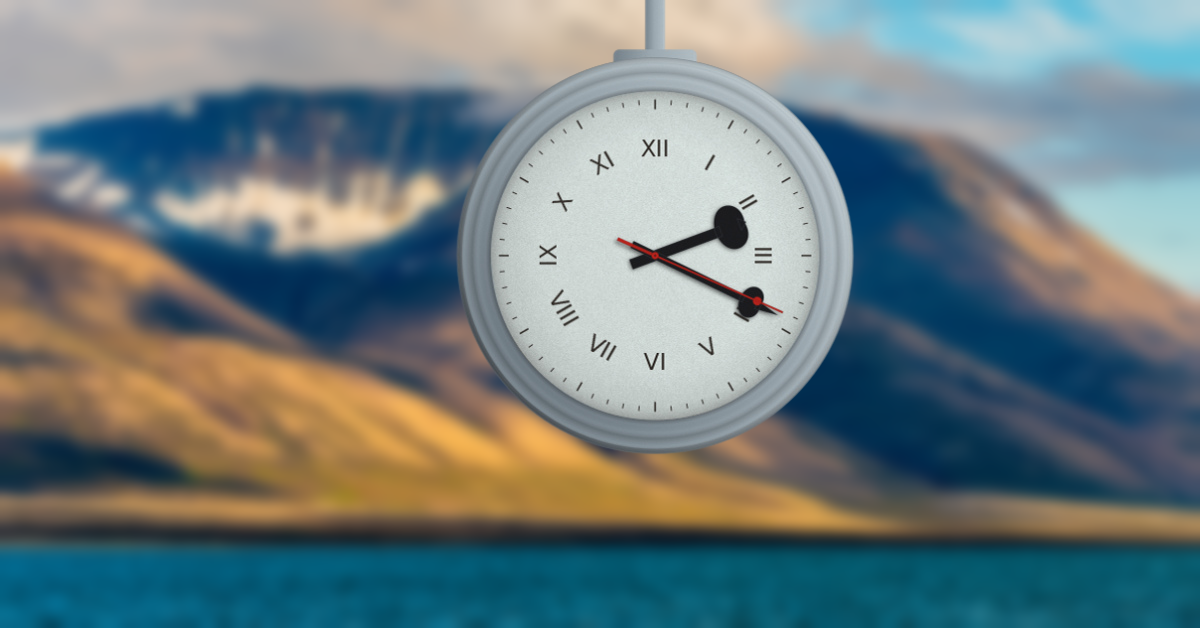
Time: {"hour": 2, "minute": 19, "second": 19}
